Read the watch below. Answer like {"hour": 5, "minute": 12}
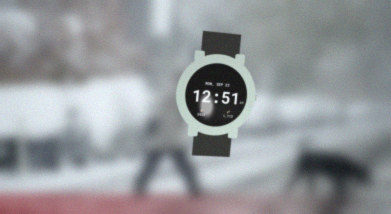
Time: {"hour": 12, "minute": 51}
